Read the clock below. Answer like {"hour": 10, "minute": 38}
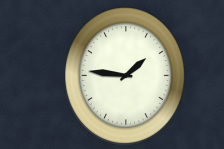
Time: {"hour": 1, "minute": 46}
